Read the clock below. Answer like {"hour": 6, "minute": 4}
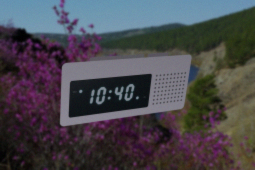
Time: {"hour": 10, "minute": 40}
